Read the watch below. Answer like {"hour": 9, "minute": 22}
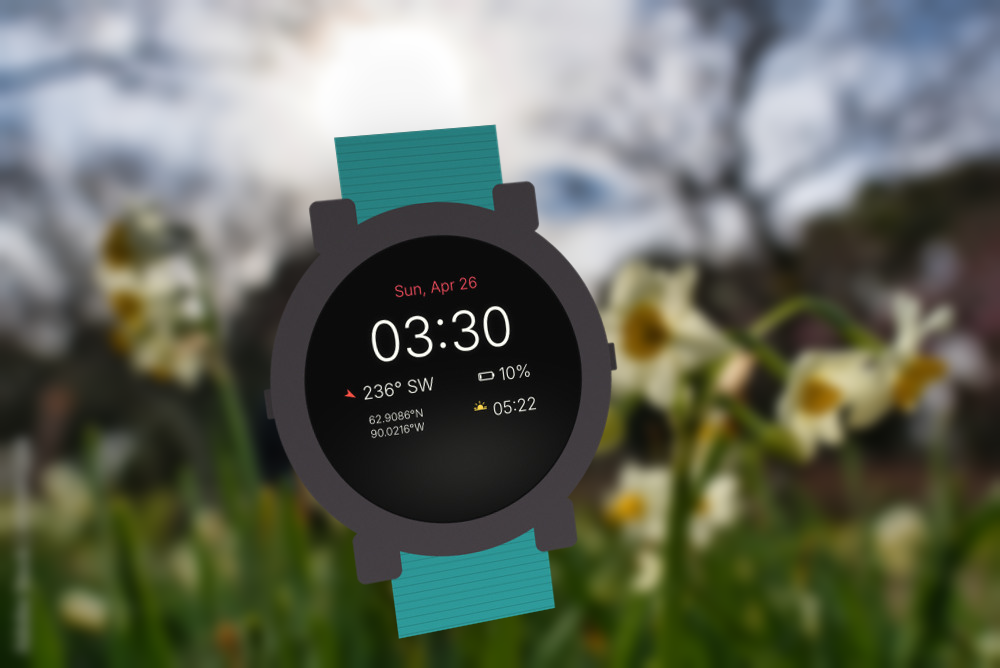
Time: {"hour": 3, "minute": 30}
